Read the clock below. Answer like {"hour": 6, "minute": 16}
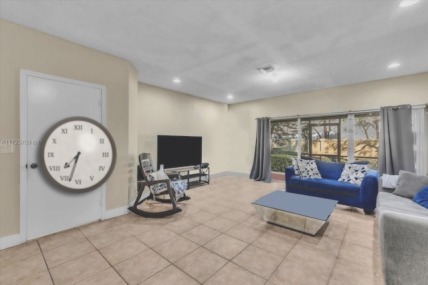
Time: {"hour": 7, "minute": 33}
